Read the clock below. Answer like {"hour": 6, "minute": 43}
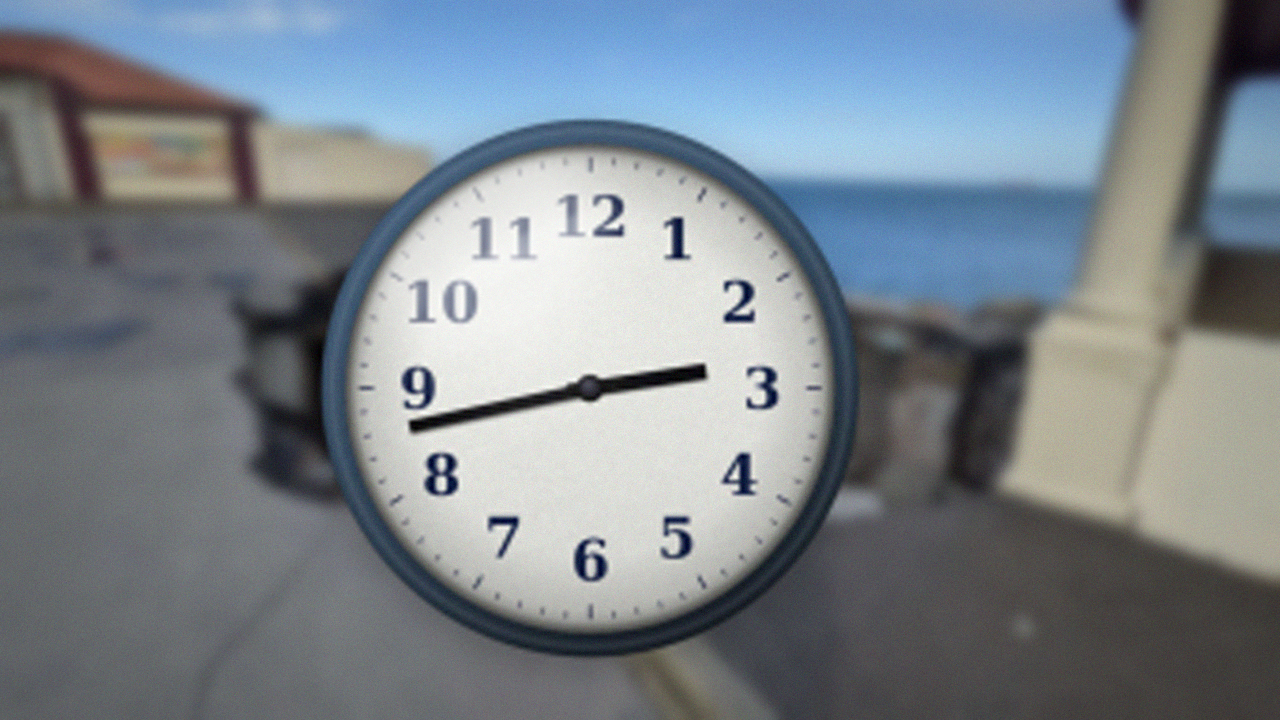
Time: {"hour": 2, "minute": 43}
